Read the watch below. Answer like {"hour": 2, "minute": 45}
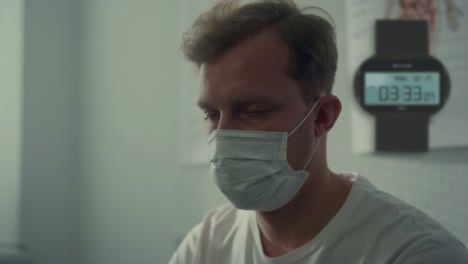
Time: {"hour": 3, "minute": 33}
